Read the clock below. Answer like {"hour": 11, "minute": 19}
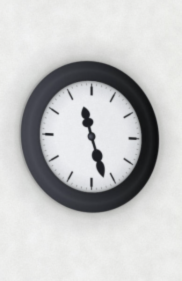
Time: {"hour": 11, "minute": 27}
